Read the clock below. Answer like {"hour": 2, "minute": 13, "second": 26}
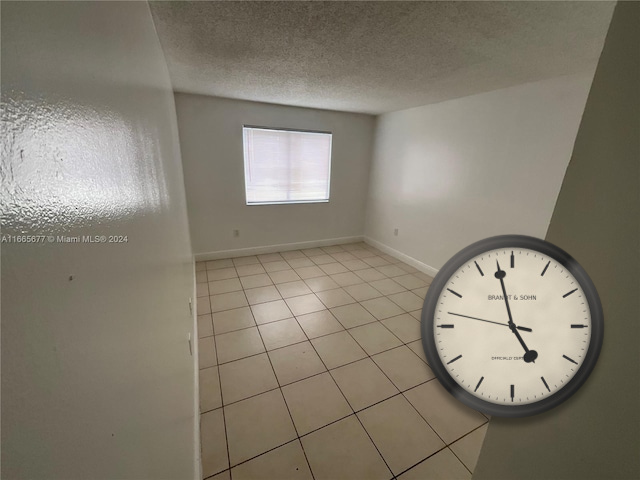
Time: {"hour": 4, "minute": 57, "second": 47}
